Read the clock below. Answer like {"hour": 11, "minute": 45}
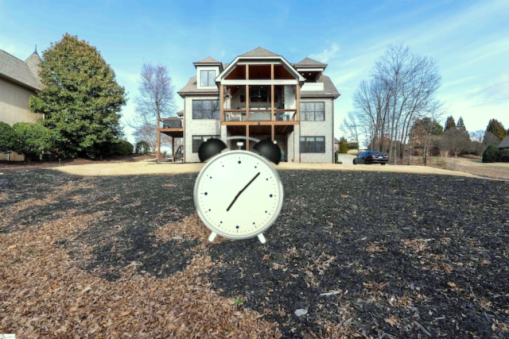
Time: {"hour": 7, "minute": 7}
